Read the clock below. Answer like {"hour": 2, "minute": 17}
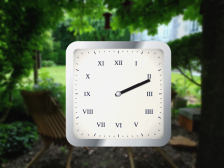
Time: {"hour": 2, "minute": 11}
